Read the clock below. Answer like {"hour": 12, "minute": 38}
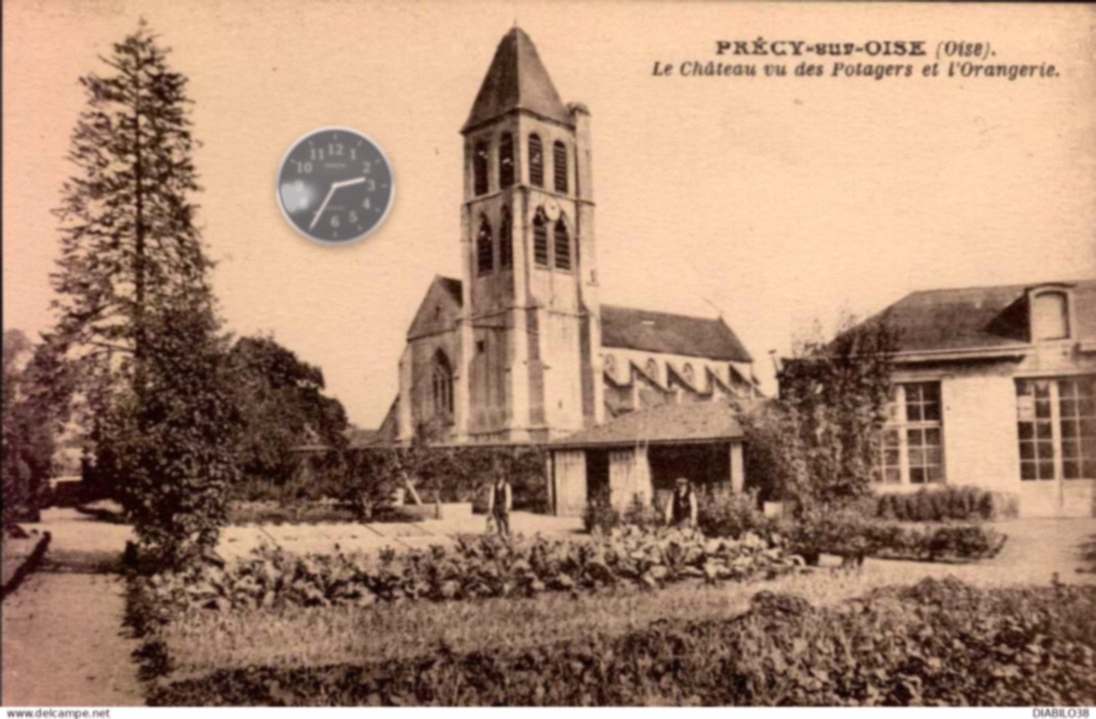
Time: {"hour": 2, "minute": 35}
